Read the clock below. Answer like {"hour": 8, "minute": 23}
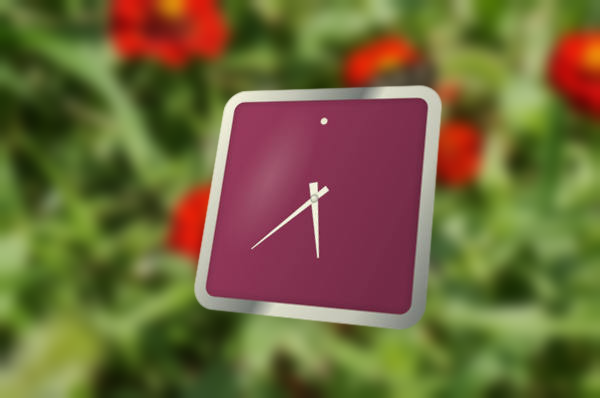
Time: {"hour": 5, "minute": 38}
